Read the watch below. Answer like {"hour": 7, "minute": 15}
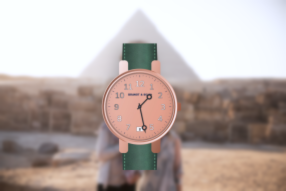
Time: {"hour": 1, "minute": 28}
